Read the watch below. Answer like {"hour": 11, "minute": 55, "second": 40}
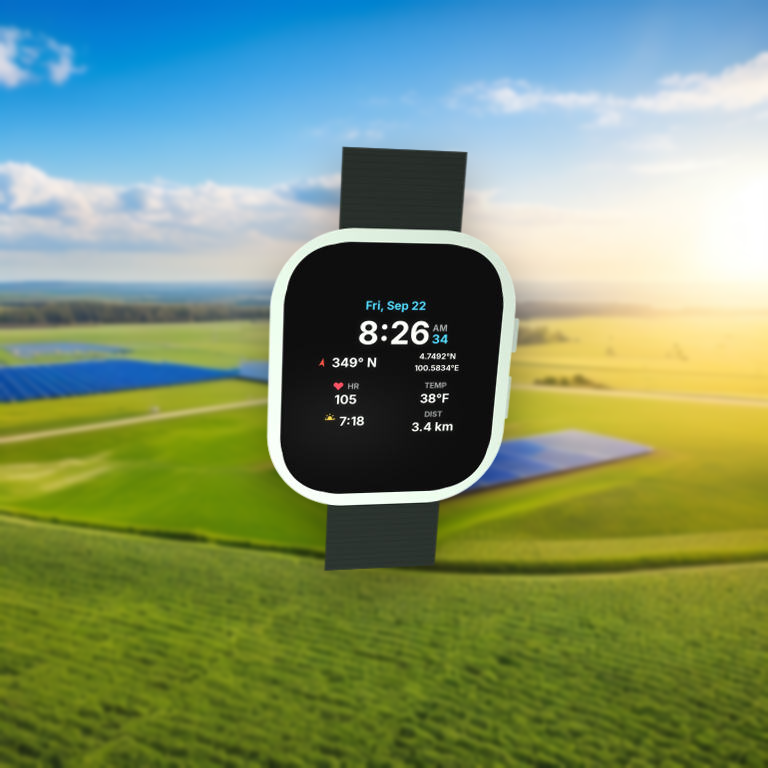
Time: {"hour": 8, "minute": 26, "second": 34}
